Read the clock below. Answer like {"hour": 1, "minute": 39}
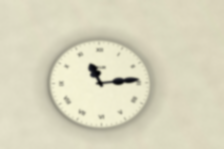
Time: {"hour": 11, "minute": 14}
